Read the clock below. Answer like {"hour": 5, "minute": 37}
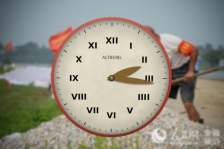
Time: {"hour": 2, "minute": 16}
